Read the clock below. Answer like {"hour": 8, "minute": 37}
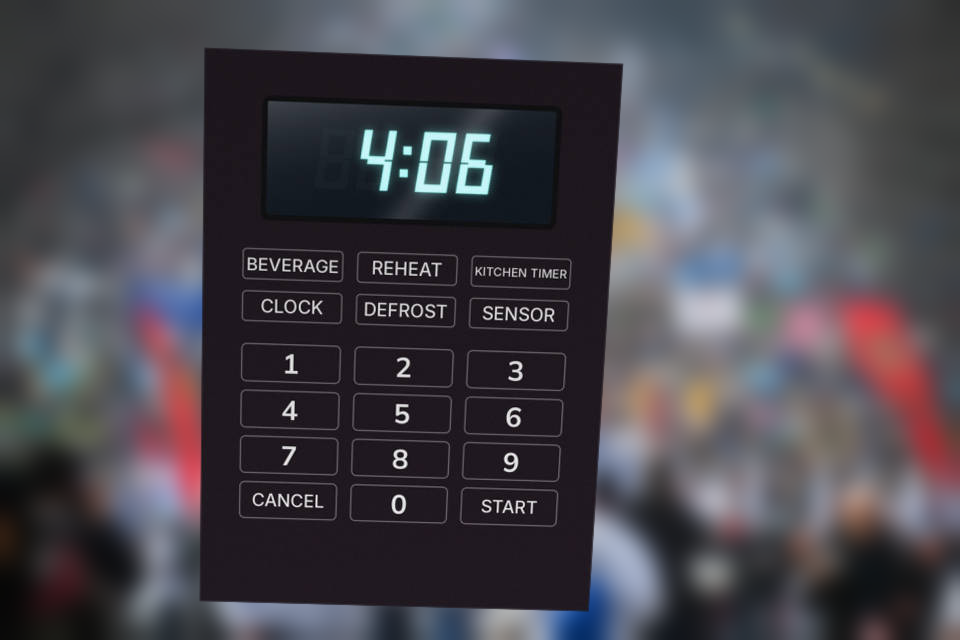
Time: {"hour": 4, "minute": 6}
